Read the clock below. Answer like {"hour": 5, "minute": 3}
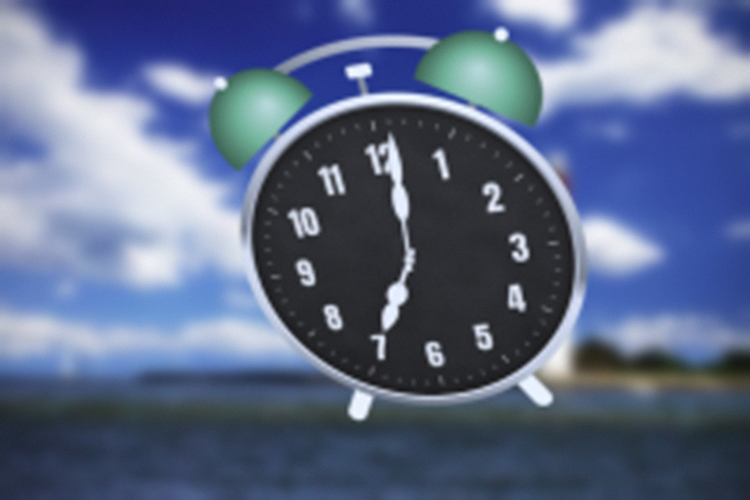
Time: {"hour": 7, "minute": 1}
